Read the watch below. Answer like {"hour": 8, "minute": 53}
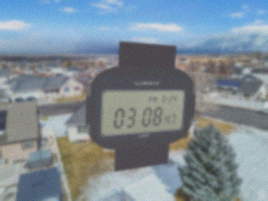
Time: {"hour": 3, "minute": 8}
